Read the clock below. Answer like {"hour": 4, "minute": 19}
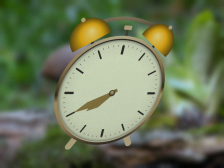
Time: {"hour": 7, "minute": 40}
